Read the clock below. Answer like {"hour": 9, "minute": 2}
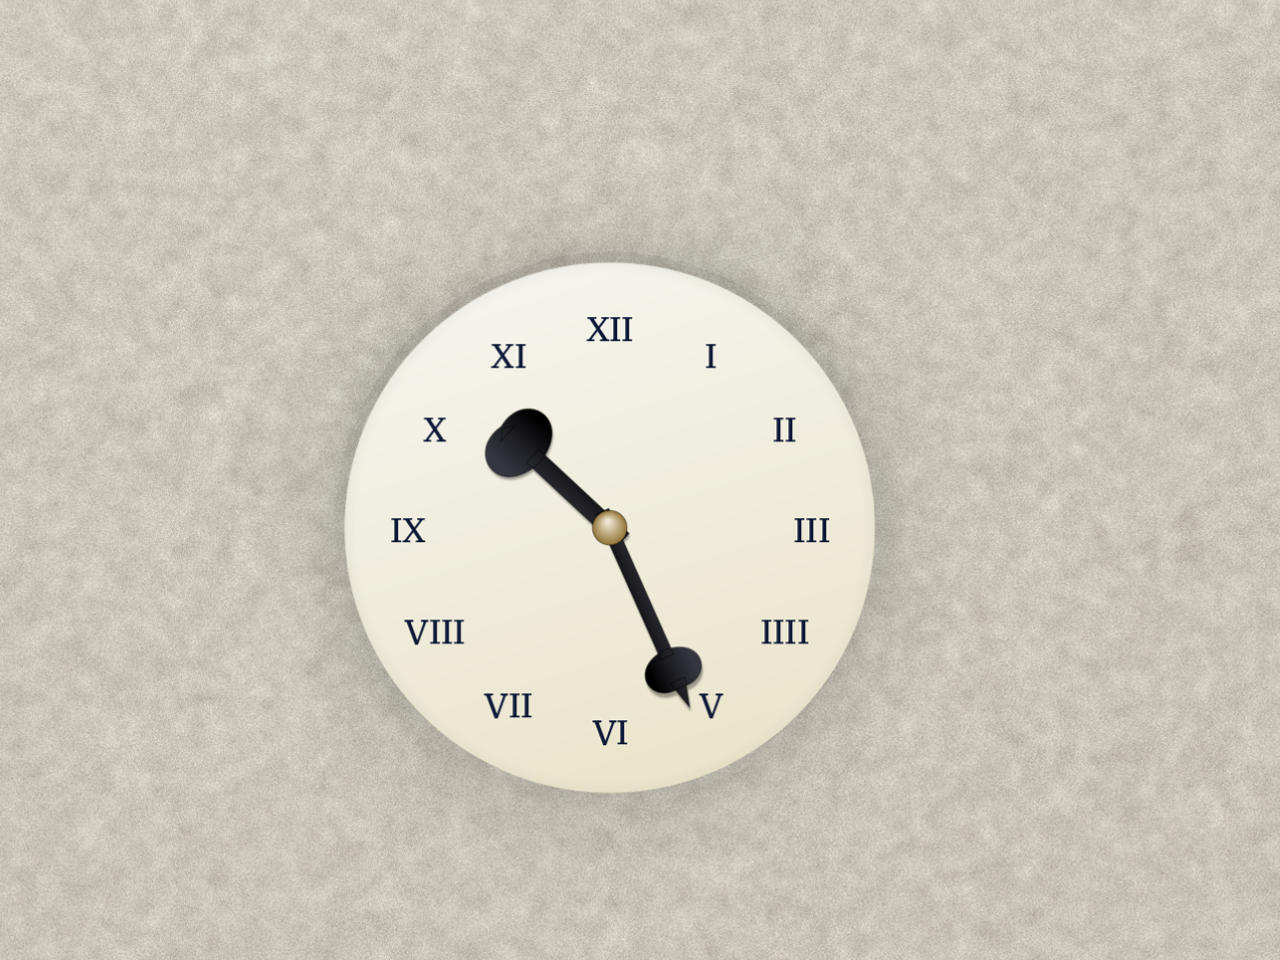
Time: {"hour": 10, "minute": 26}
